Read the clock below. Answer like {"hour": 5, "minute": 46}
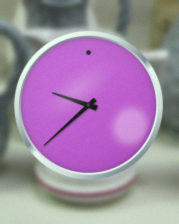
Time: {"hour": 9, "minute": 38}
